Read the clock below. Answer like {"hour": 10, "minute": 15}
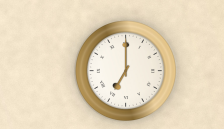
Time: {"hour": 7, "minute": 0}
